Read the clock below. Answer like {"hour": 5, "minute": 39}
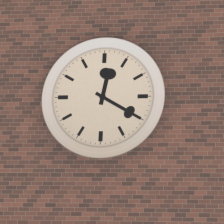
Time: {"hour": 12, "minute": 20}
